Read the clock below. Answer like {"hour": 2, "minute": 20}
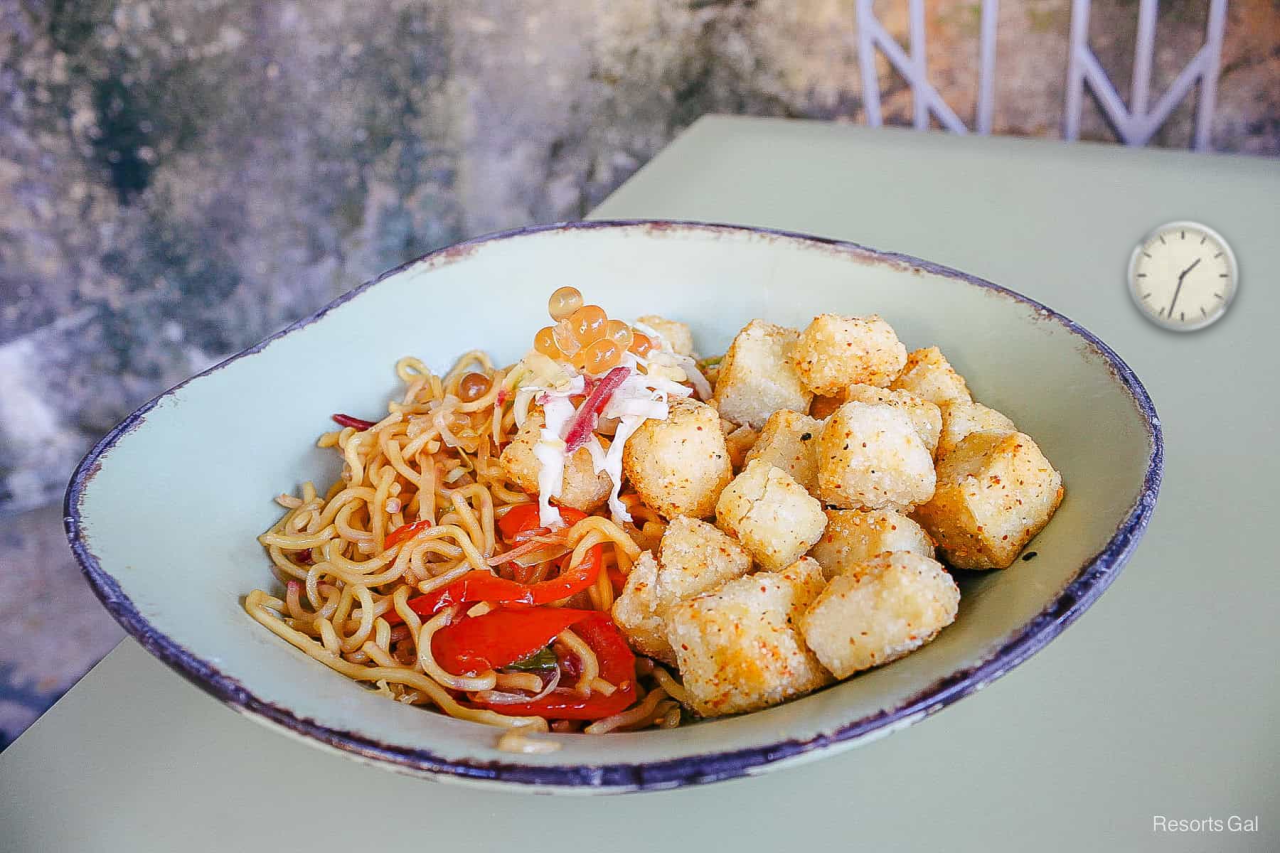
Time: {"hour": 1, "minute": 33}
